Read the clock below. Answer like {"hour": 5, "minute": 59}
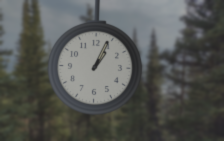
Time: {"hour": 1, "minute": 4}
